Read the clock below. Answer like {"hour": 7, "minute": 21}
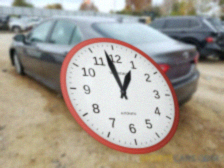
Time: {"hour": 12, "minute": 58}
